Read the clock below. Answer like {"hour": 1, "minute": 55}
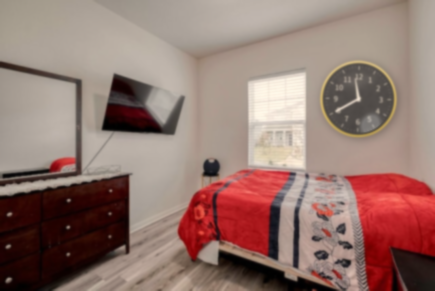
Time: {"hour": 11, "minute": 40}
